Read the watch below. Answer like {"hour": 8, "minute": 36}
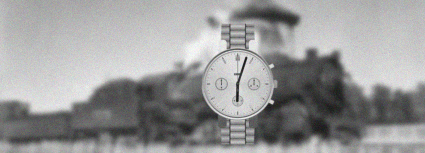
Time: {"hour": 6, "minute": 3}
